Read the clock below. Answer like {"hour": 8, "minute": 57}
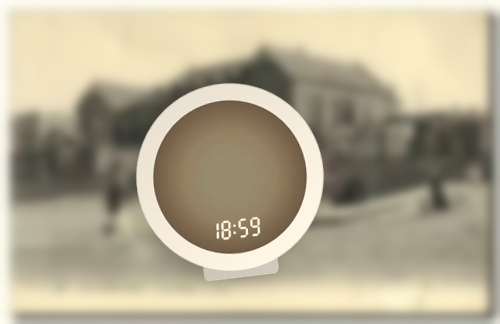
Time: {"hour": 18, "minute": 59}
